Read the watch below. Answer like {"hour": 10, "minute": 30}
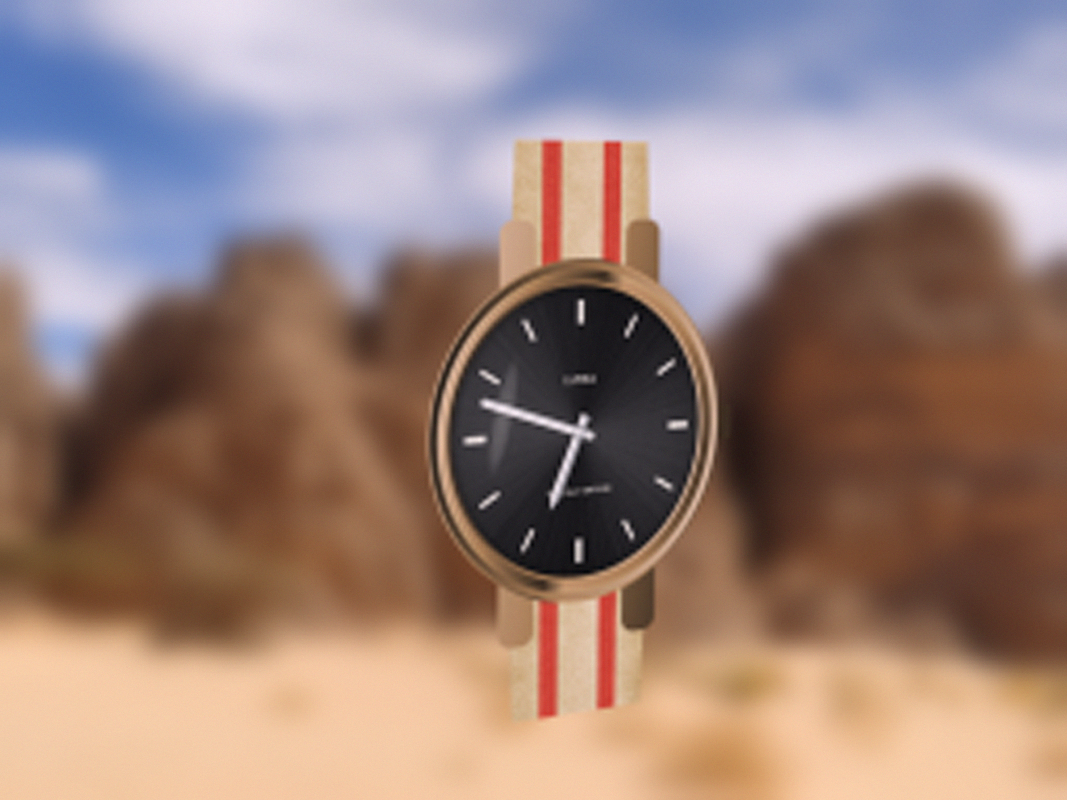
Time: {"hour": 6, "minute": 48}
